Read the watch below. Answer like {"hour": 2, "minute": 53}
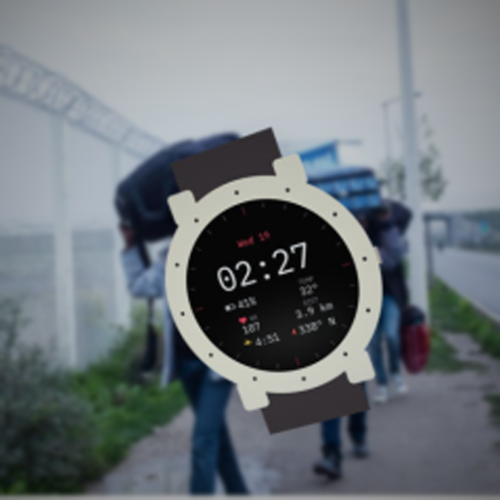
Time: {"hour": 2, "minute": 27}
